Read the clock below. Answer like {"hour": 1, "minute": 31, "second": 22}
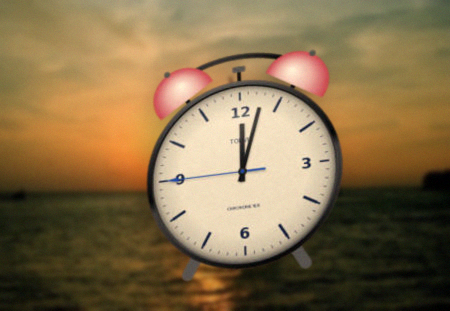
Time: {"hour": 12, "minute": 2, "second": 45}
